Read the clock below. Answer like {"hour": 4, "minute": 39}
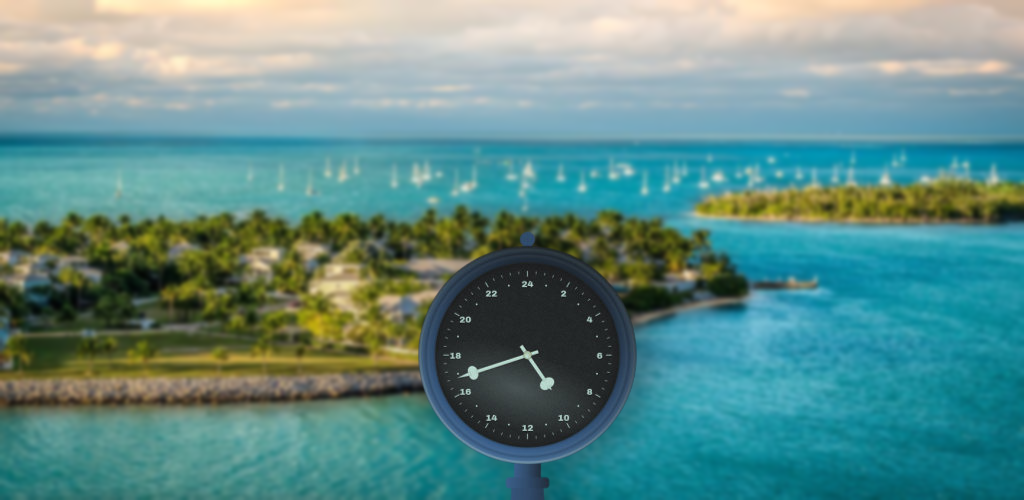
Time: {"hour": 9, "minute": 42}
